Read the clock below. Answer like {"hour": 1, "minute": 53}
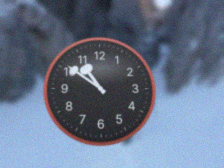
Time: {"hour": 10, "minute": 51}
